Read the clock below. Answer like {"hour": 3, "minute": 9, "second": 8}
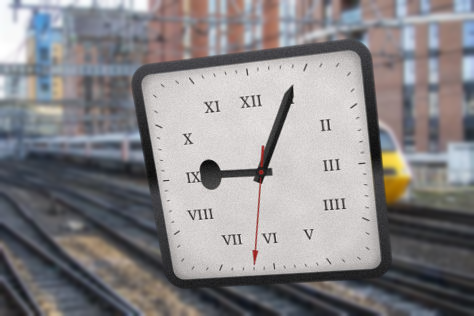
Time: {"hour": 9, "minute": 4, "second": 32}
